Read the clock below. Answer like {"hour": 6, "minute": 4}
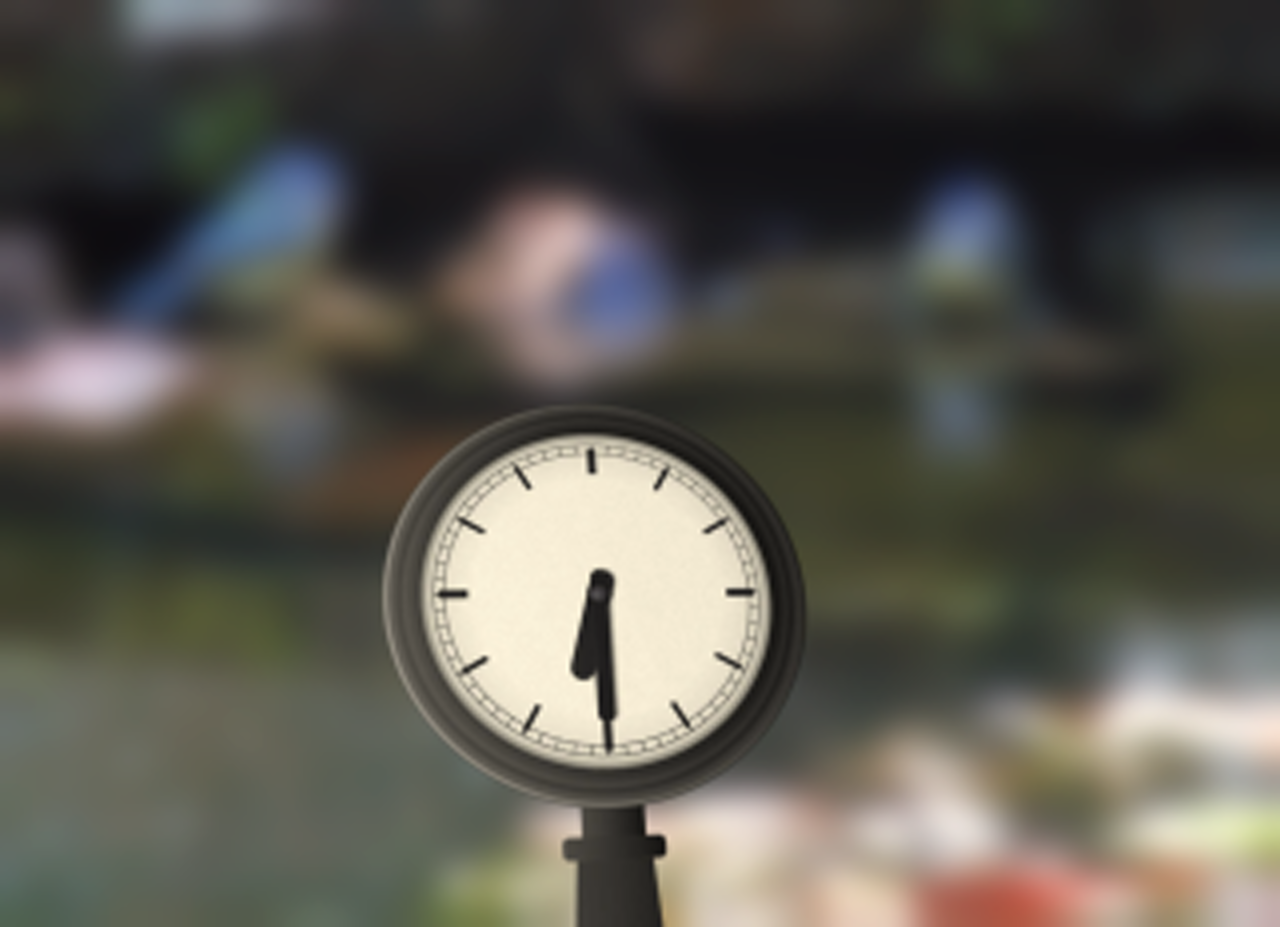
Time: {"hour": 6, "minute": 30}
